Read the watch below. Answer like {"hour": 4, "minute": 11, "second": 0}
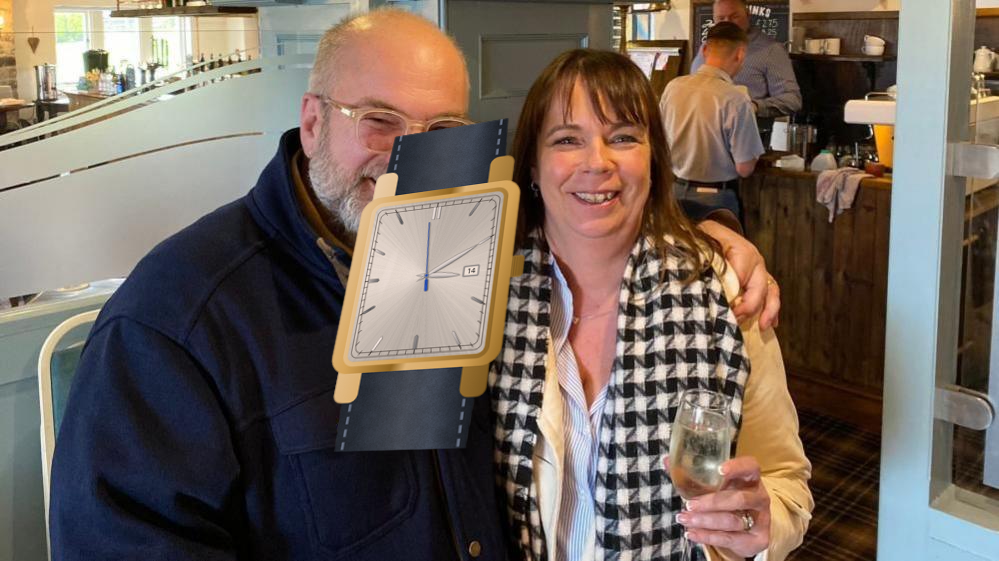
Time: {"hour": 3, "minute": 9, "second": 59}
